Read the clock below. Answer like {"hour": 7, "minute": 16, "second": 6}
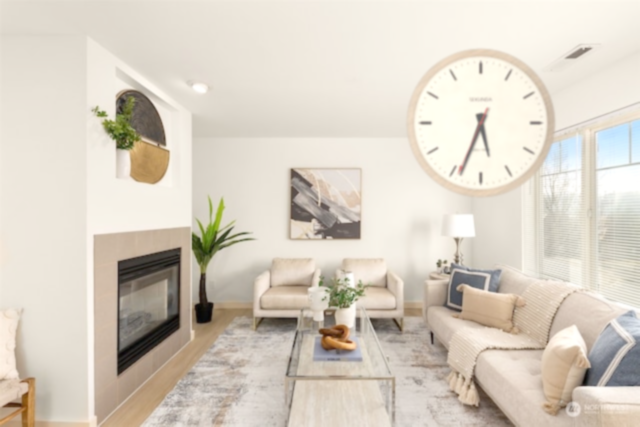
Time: {"hour": 5, "minute": 33, "second": 34}
